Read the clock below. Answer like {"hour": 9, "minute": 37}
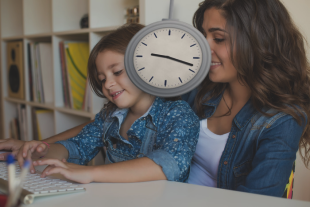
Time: {"hour": 9, "minute": 18}
